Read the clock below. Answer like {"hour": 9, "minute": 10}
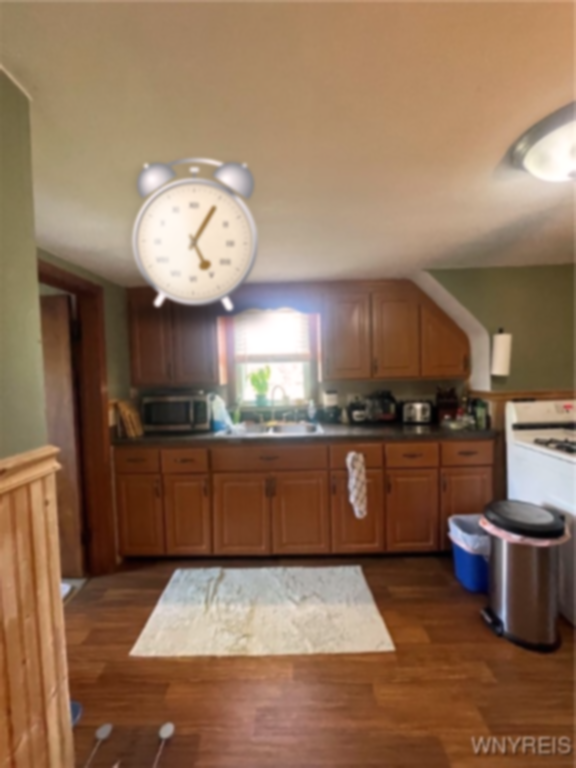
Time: {"hour": 5, "minute": 5}
